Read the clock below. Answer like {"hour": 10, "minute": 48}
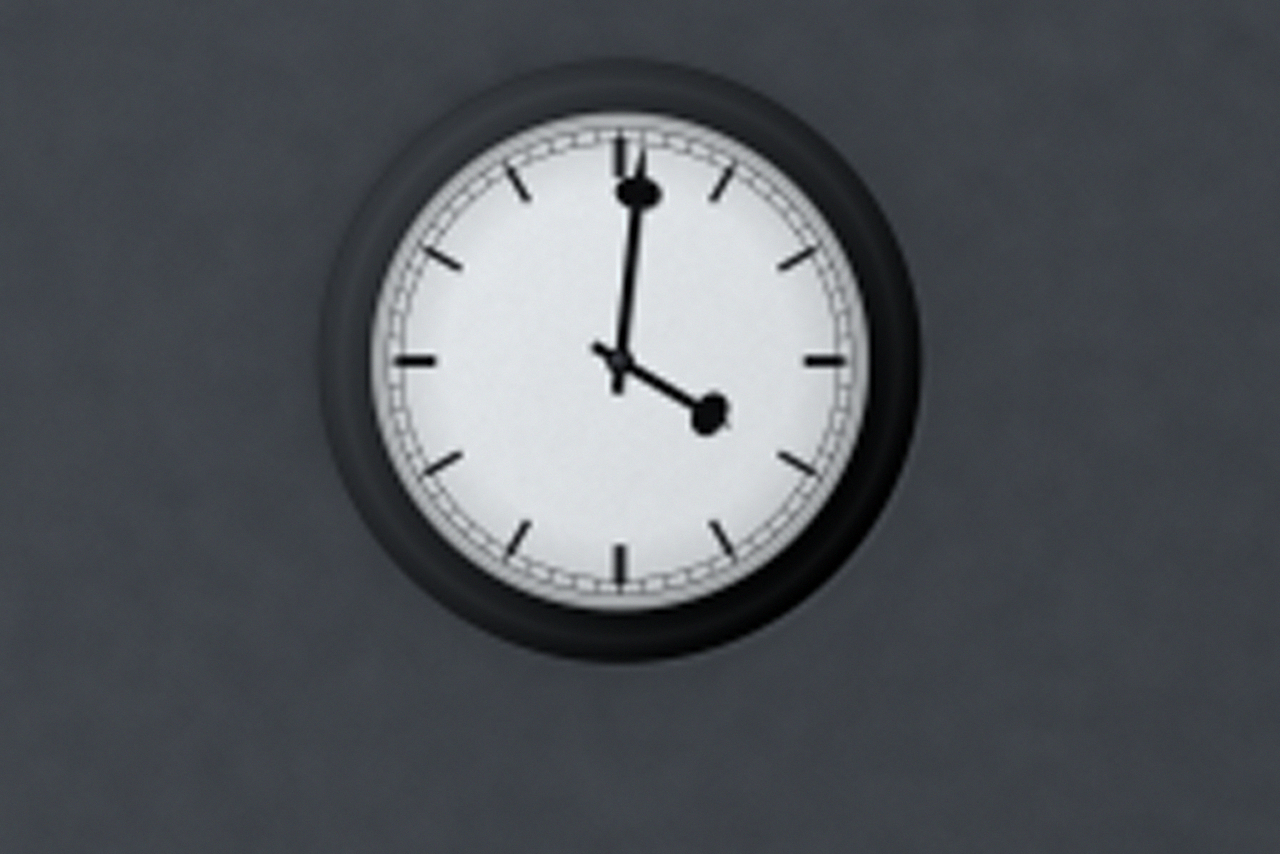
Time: {"hour": 4, "minute": 1}
